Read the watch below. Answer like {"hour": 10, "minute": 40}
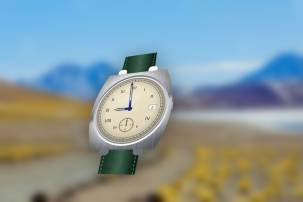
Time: {"hour": 8, "minute": 59}
